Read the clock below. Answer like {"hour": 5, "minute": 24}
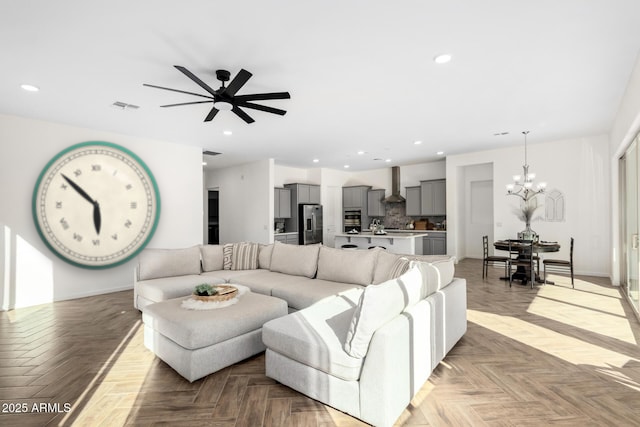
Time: {"hour": 5, "minute": 52}
